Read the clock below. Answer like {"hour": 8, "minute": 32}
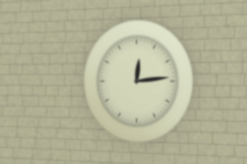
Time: {"hour": 12, "minute": 14}
